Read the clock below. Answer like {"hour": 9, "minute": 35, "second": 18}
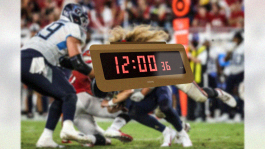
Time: {"hour": 12, "minute": 0, "second": 36}
